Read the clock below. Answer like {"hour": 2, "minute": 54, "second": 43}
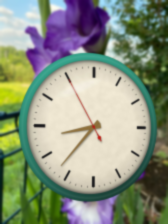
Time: {"hour": 8, "minute": 36, "second": 55}
